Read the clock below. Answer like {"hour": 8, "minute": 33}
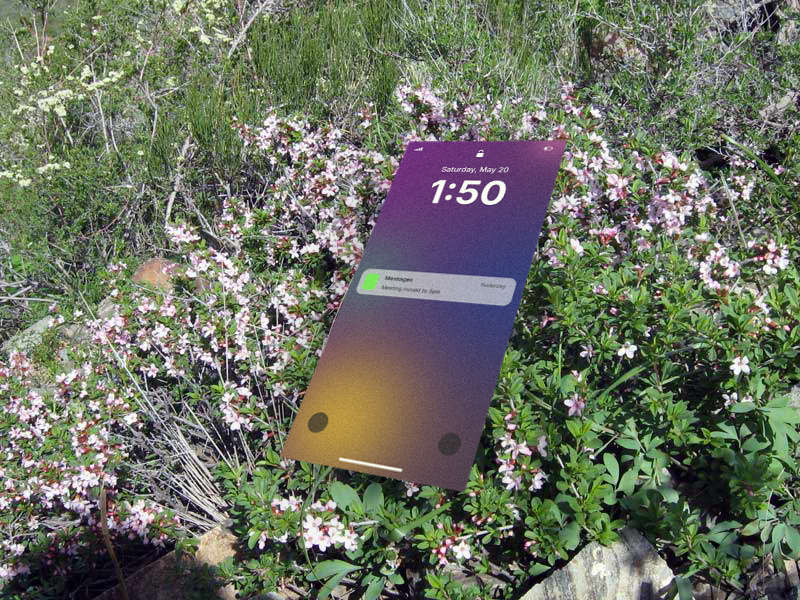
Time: {"hour": 1, "minute": 50}
